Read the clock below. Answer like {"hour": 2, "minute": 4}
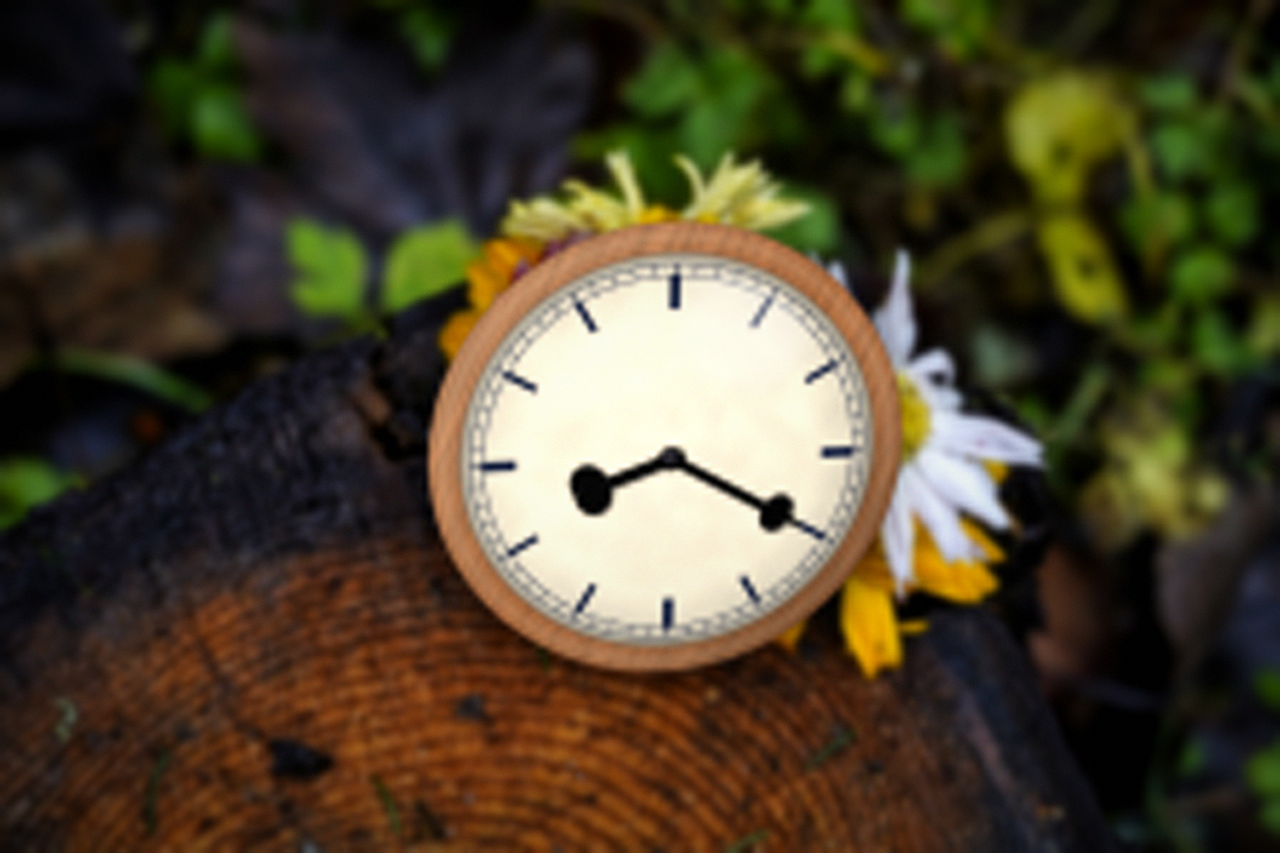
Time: {"hour": 8, "minute": 20}
